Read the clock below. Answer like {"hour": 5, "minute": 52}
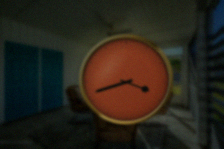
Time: {"hour": 3, "minute": 42}
